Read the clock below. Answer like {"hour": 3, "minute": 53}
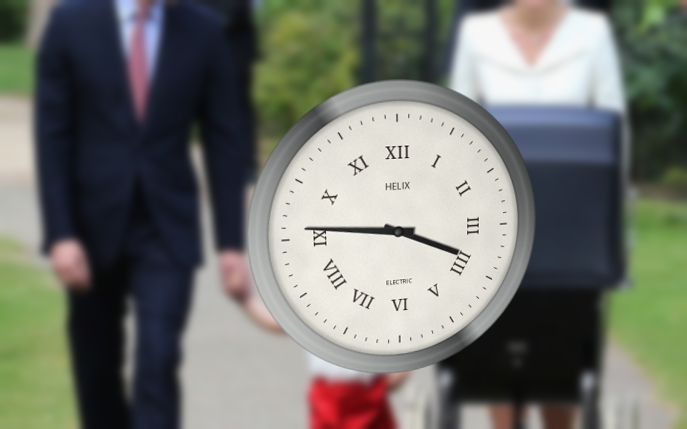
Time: {"hour": 3, "minute": 46}
